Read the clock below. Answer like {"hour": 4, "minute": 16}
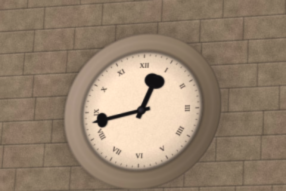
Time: {"hour": 12, "minute": 43}
